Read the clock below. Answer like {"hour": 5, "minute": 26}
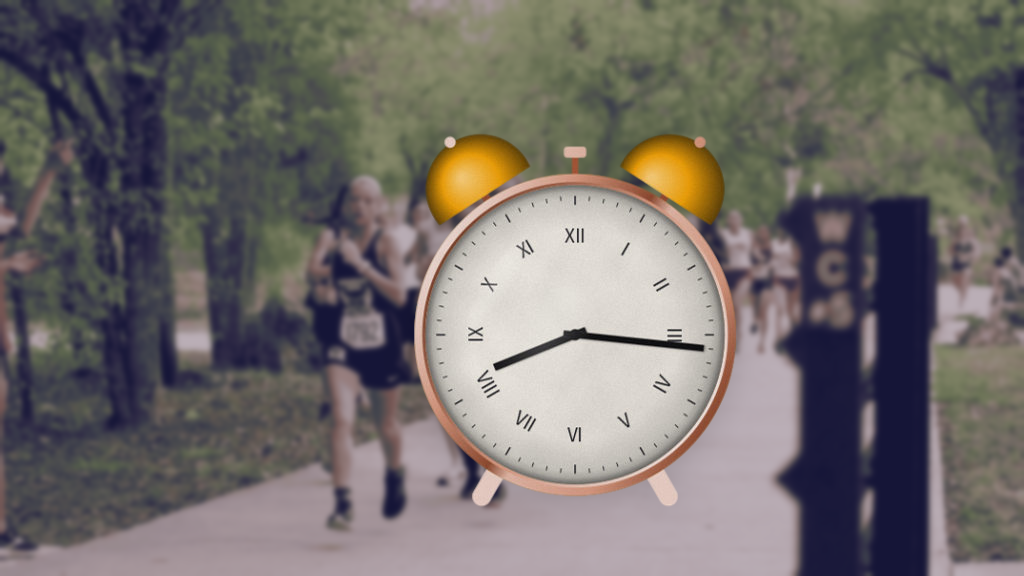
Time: {"hour": 8, "minute": 16}
